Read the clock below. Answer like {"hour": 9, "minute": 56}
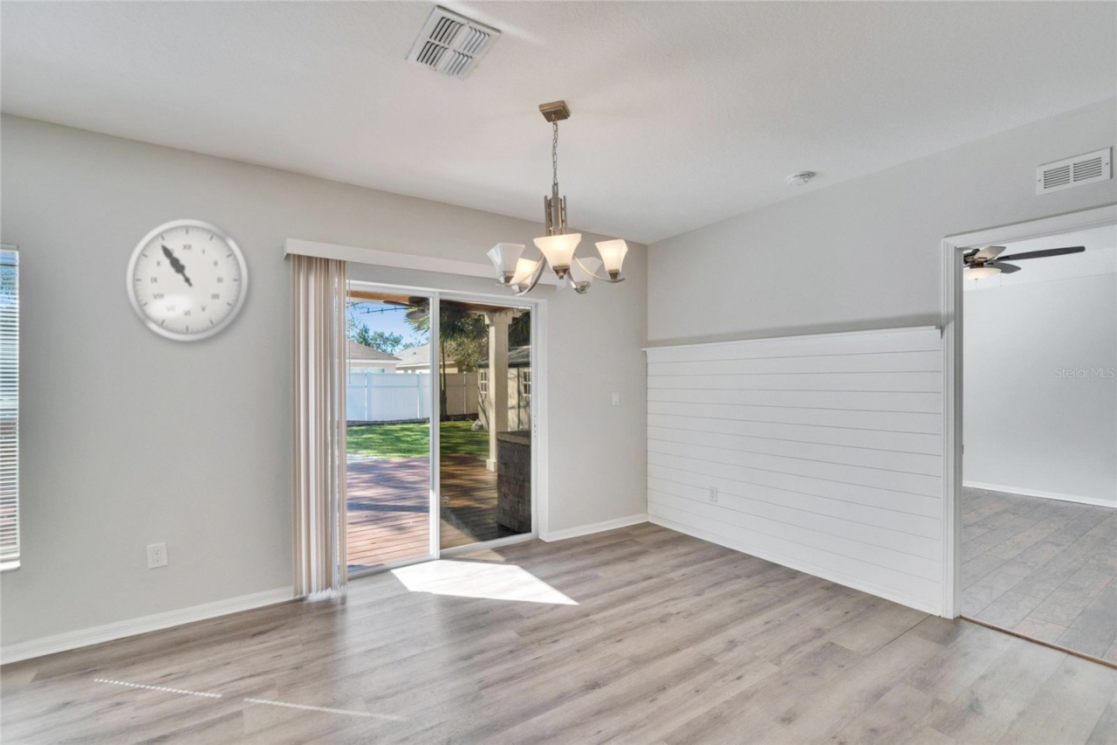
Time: {"hour": 10, "minute": 54}
